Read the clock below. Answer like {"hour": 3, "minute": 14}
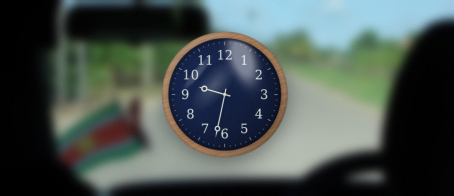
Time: {"hour": 9, "minute": 32}
